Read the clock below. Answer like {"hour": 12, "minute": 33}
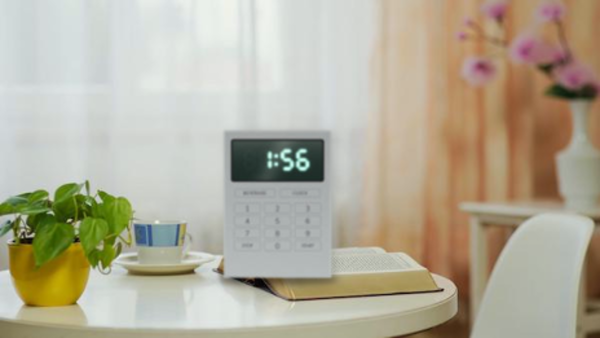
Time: {"hour": 1, "minute": 56}
